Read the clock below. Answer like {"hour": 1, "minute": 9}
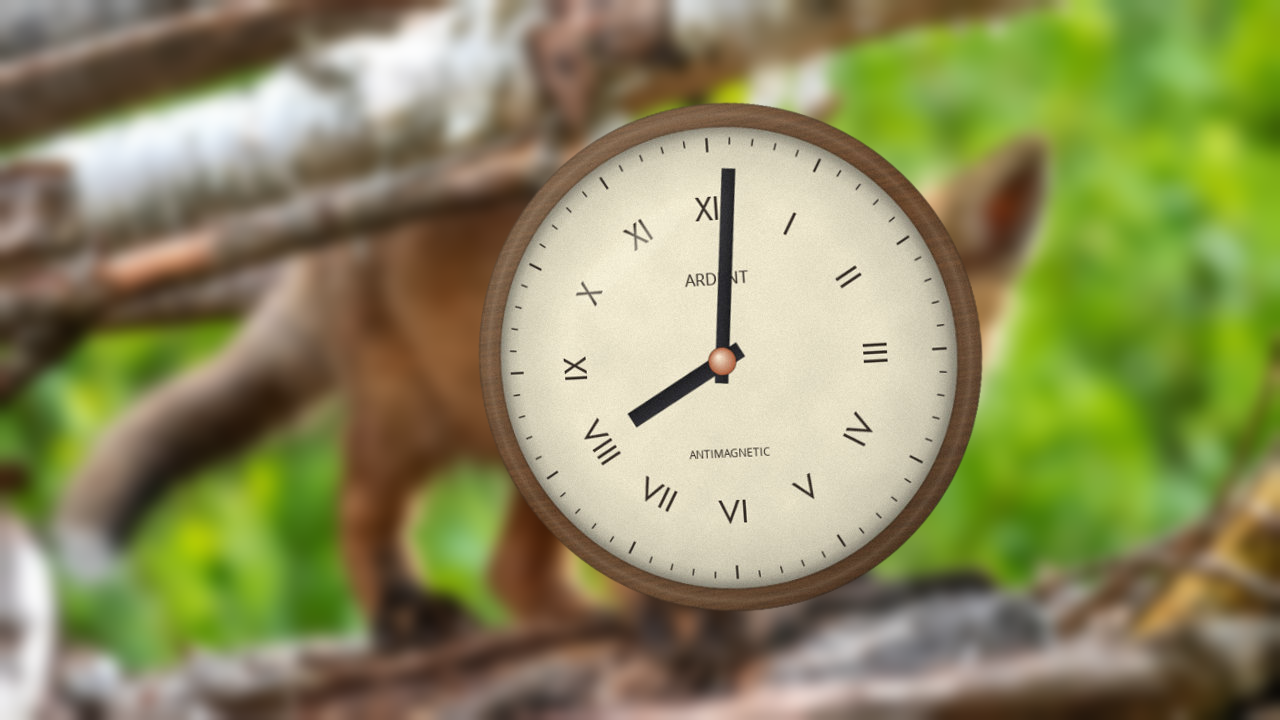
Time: {"hour": 8, "minute": 1}
